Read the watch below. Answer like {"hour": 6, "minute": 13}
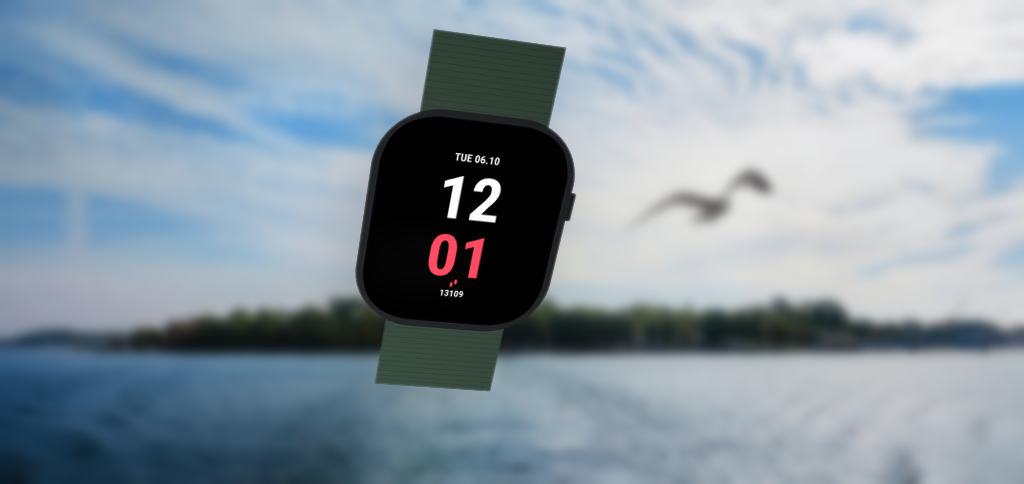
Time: {"hour": 12, "minute": 1}
